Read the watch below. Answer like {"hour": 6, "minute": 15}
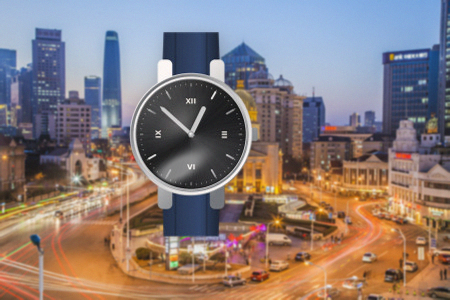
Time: {"hour": 12, "minute": 52}
